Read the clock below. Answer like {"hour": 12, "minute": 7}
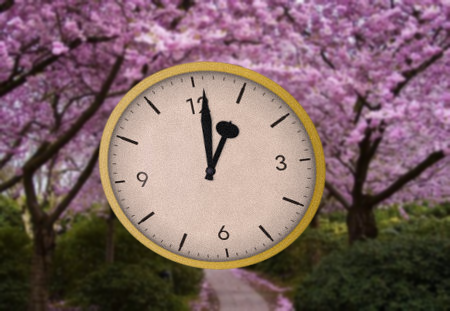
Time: {"hour": 1, "minute": 1}
